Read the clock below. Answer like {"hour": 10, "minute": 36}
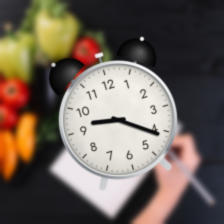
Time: {"hour": 9, "minute": 21}
